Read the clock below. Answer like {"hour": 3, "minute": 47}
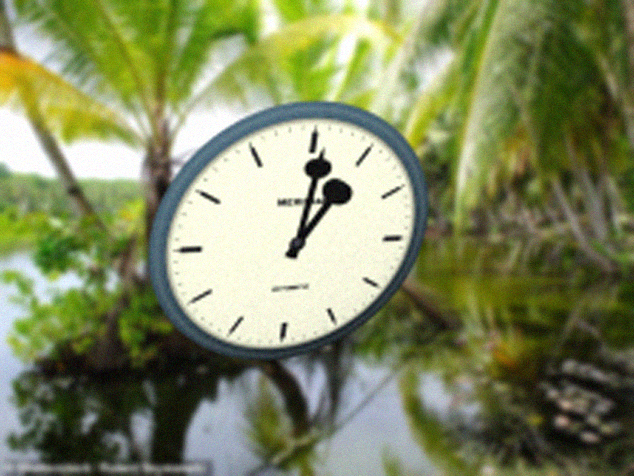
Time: {"hour": 1, "minute": 1}
